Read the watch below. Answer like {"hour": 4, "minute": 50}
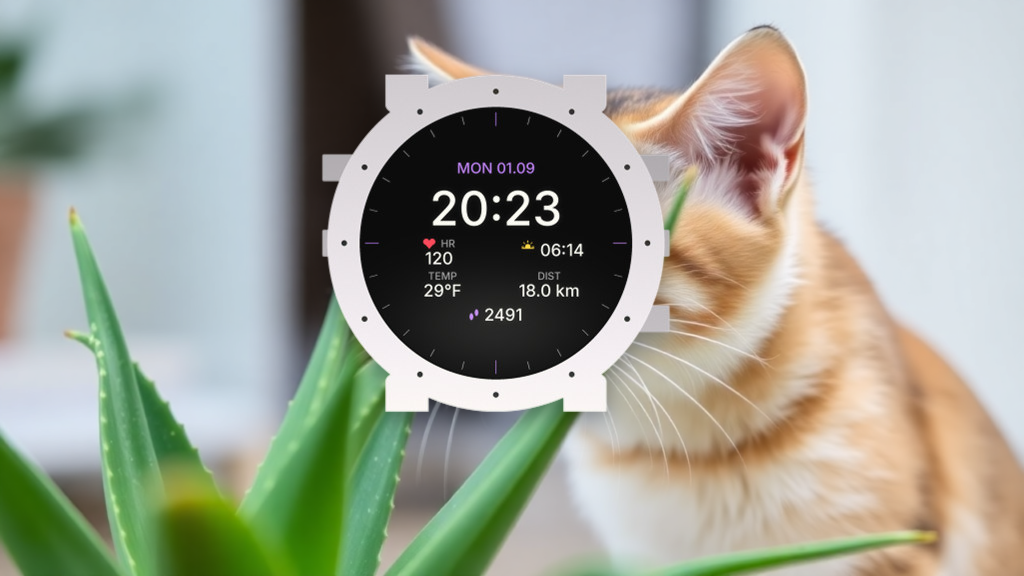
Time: {"hour": 20, "minute": 23}
